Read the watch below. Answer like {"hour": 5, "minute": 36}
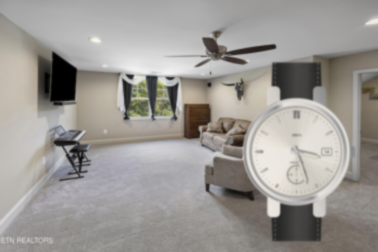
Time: {"hour": 3, "minute": 27}
